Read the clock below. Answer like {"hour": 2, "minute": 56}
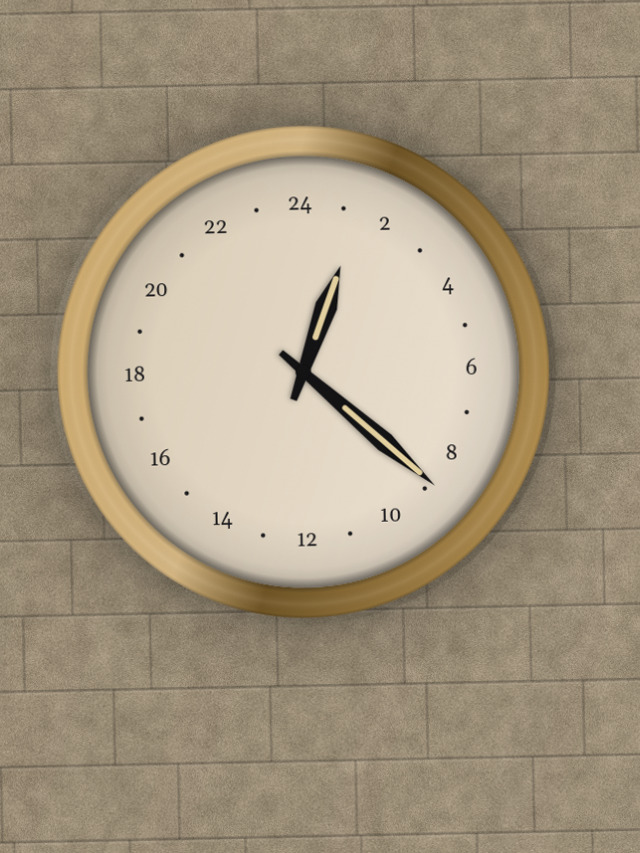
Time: {"hour": 1, "minute": 22}
